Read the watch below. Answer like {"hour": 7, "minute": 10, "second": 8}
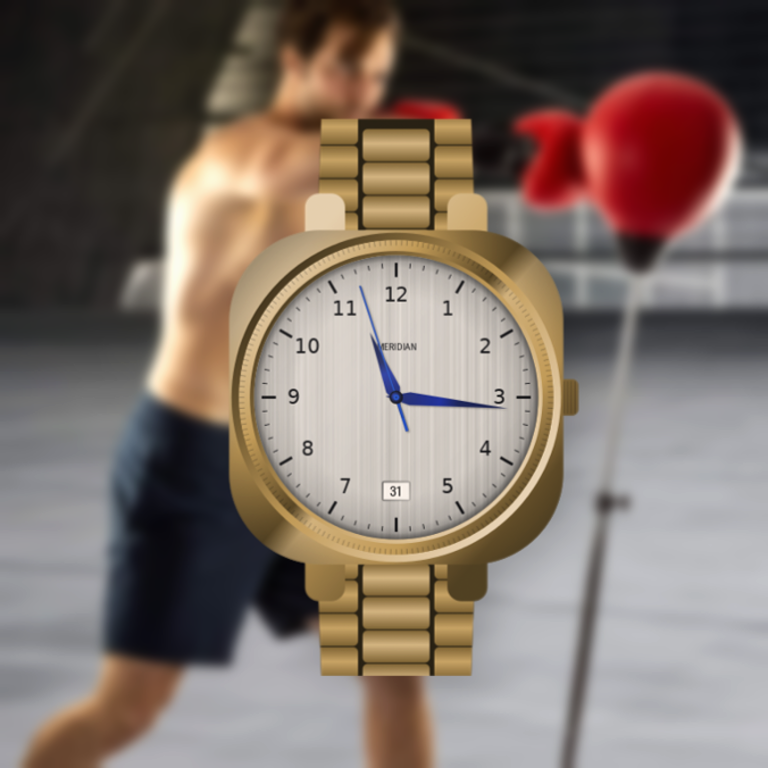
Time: {"hour": 11, "minute": 15, "second": 57}
